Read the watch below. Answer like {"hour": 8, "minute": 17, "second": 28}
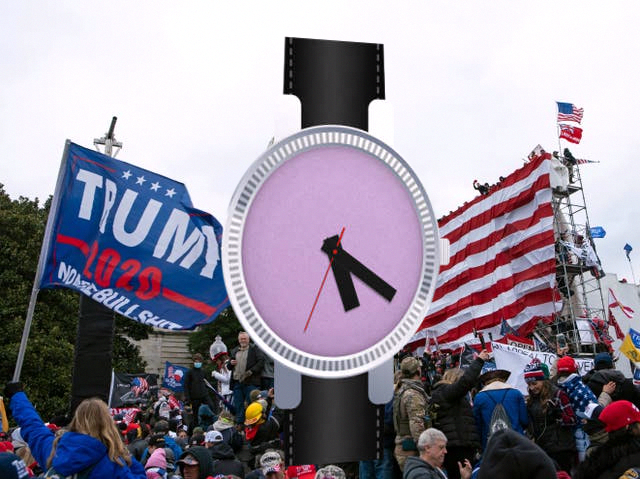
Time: {"hour": 5, "minute": 20, "second": 34}
